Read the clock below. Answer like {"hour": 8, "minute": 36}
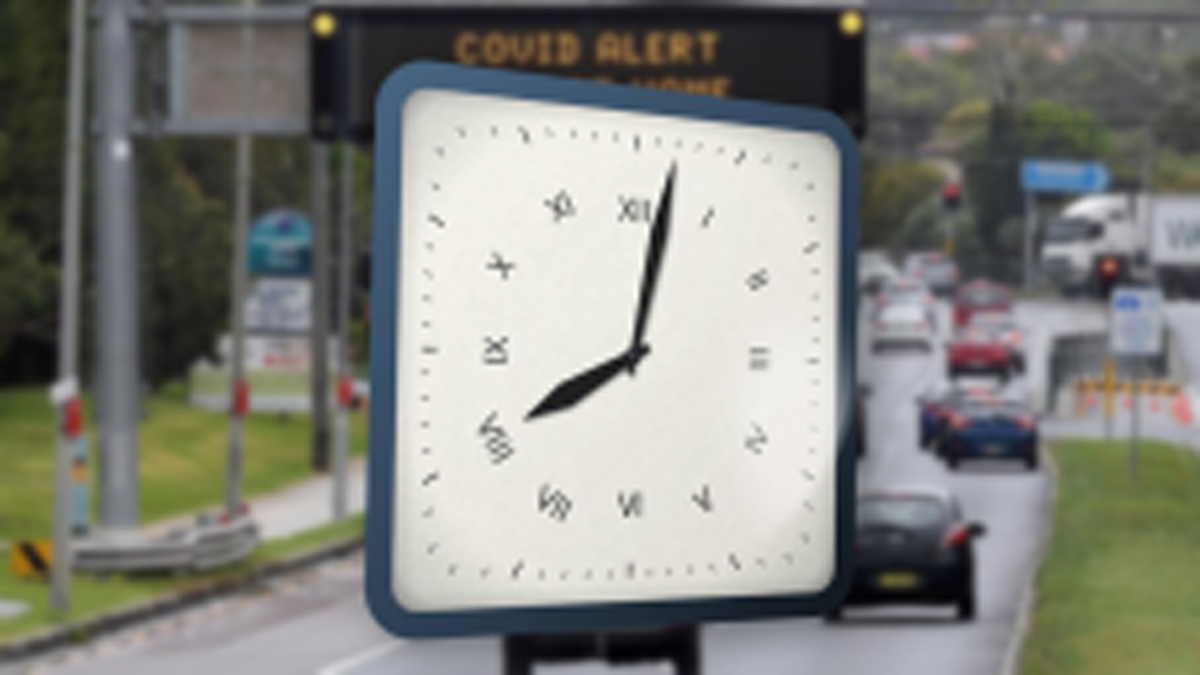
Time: {"hour": 8, "minute": 2}
